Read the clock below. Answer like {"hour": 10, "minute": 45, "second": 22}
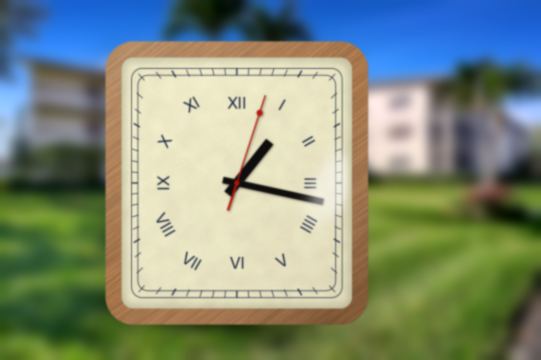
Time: {"hour": 1, "minute": 17, "second": 3}
